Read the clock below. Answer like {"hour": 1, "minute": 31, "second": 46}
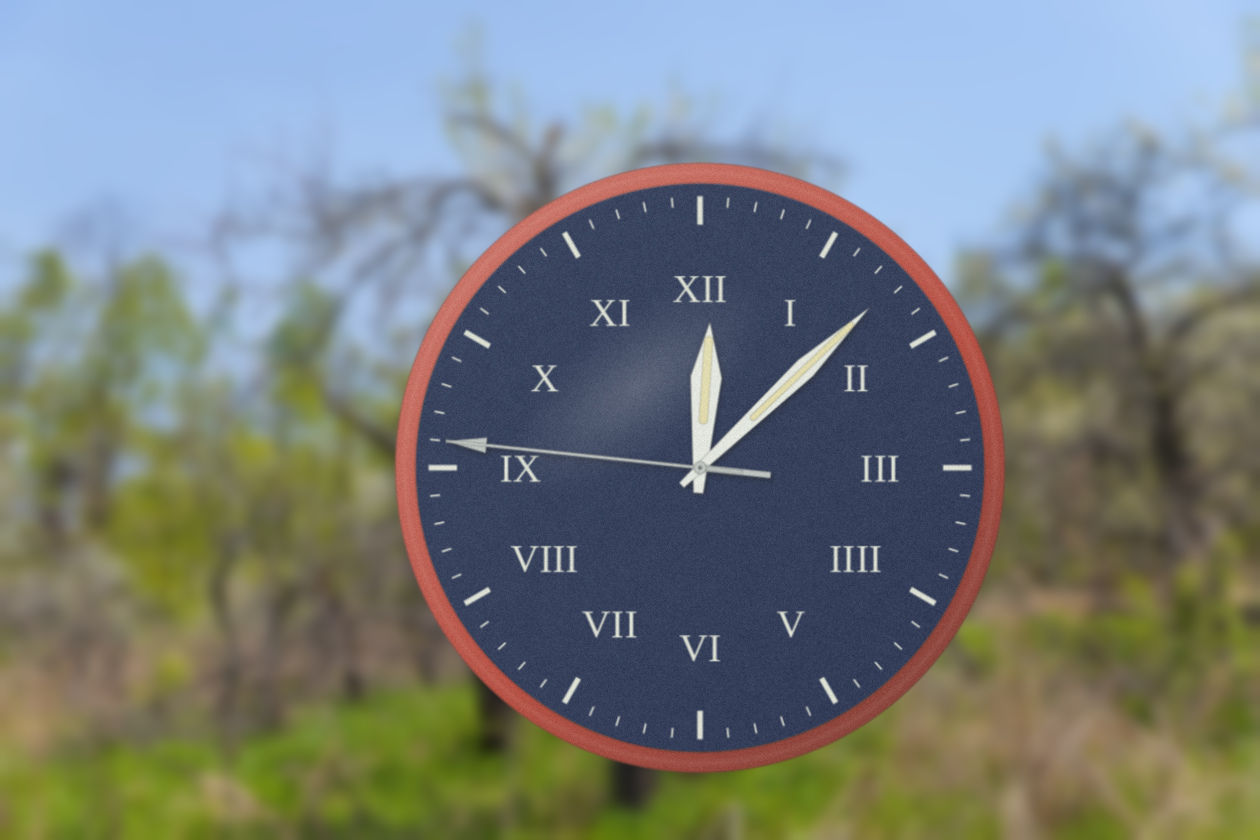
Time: {"hour": 12, "minute": 7, "second": 46}
